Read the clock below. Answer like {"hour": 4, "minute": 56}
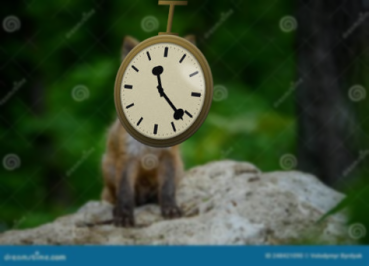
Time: {"hour": 11, "minute": 22}
